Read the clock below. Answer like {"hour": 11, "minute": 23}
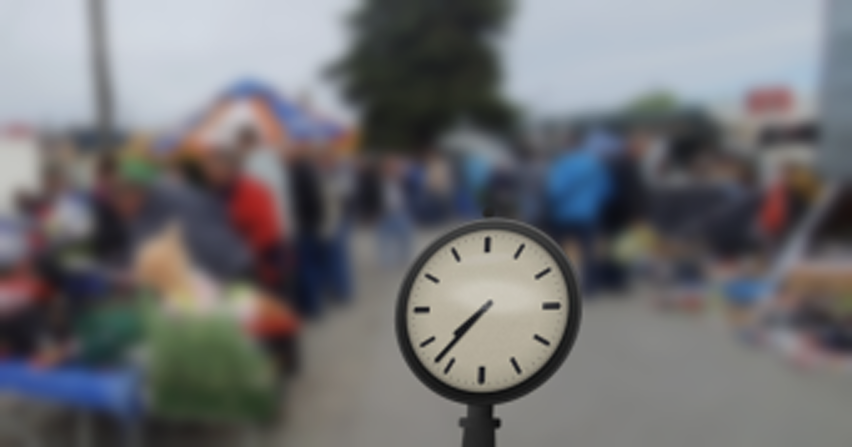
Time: {"hour": 7, "minute": 37}
